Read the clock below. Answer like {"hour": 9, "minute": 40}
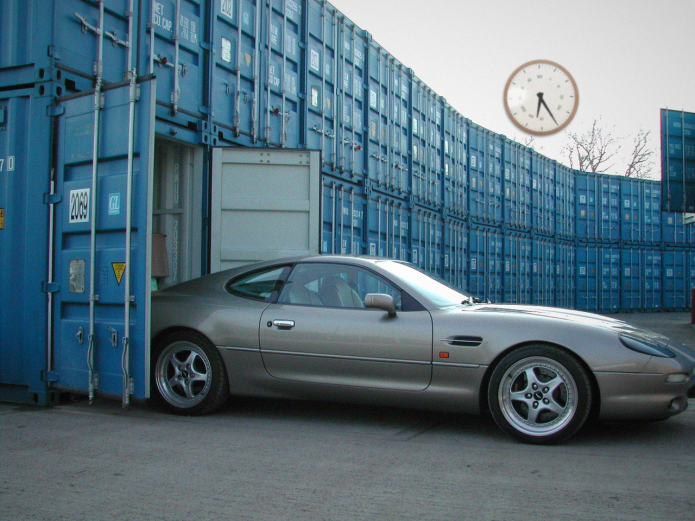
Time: {"hour": 6, "minute": 25}
